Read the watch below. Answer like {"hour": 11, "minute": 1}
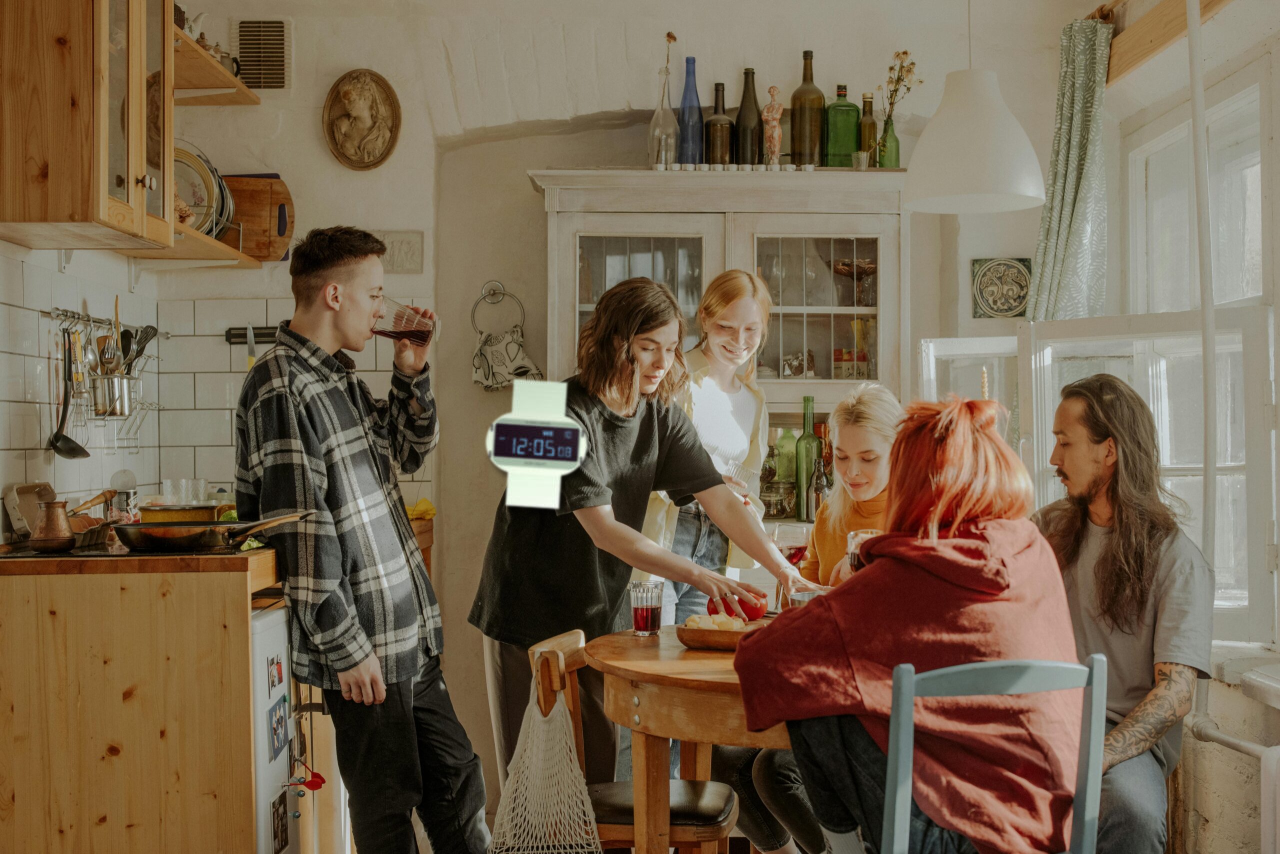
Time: {"hour": 12, "minute": 5}
